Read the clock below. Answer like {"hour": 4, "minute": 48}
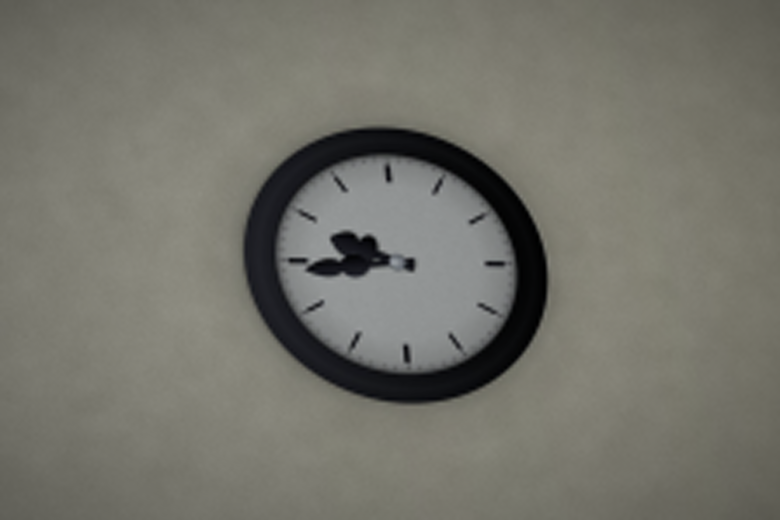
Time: {"hour": 9, "minute": 44}
